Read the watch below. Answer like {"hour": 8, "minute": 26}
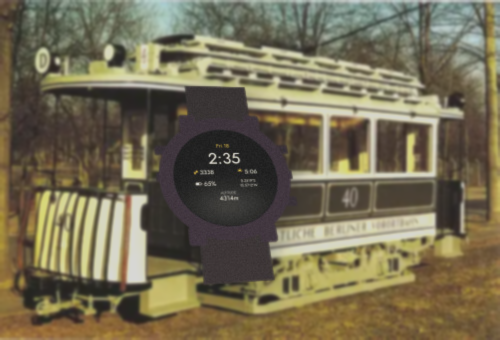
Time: {"hour": 2, "minute": 35}
